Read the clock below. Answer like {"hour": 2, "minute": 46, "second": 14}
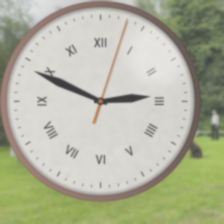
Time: {"hour": 2, "minute": 49, "second": 3}
